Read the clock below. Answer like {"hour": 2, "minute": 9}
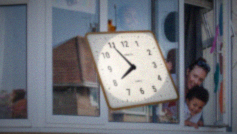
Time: {"hour": 7, "minute": 55}
